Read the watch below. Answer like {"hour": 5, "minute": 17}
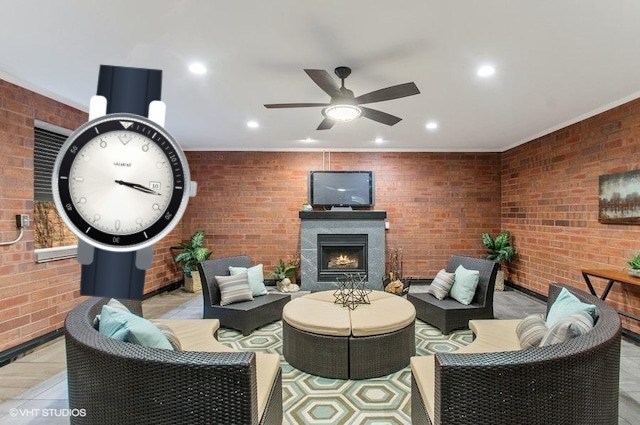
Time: {"hour": 3, "minute": 17}
